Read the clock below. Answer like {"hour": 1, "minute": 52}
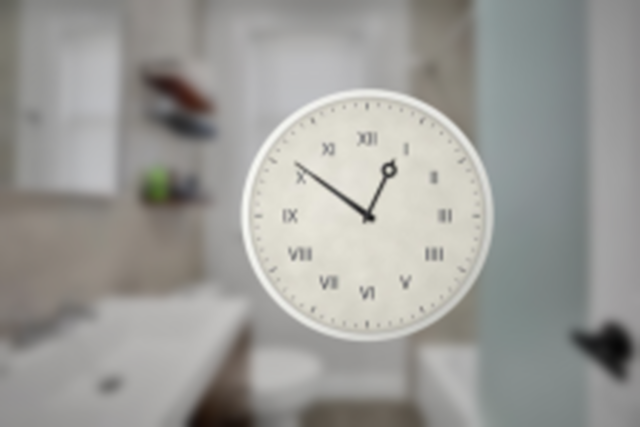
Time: {"hour": 12, "minute": 51}
